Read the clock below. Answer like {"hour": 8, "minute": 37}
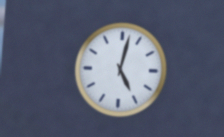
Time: {"hour": 5, "minute": 2}
